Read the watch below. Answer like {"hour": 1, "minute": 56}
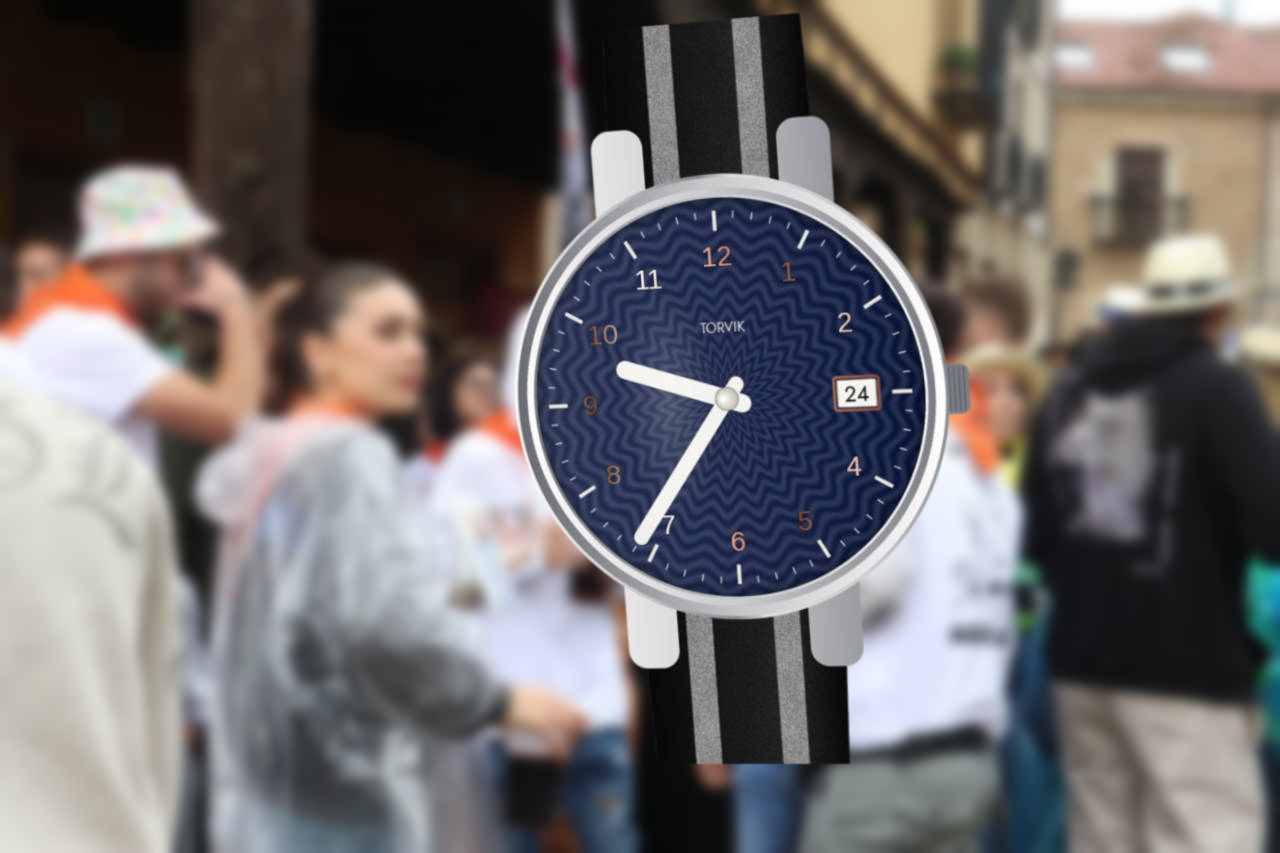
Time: {"hour": 9, "minute": 36}
